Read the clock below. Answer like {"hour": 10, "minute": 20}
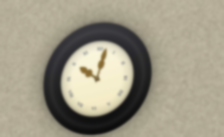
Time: {"hour": 10, "minute": 2}
